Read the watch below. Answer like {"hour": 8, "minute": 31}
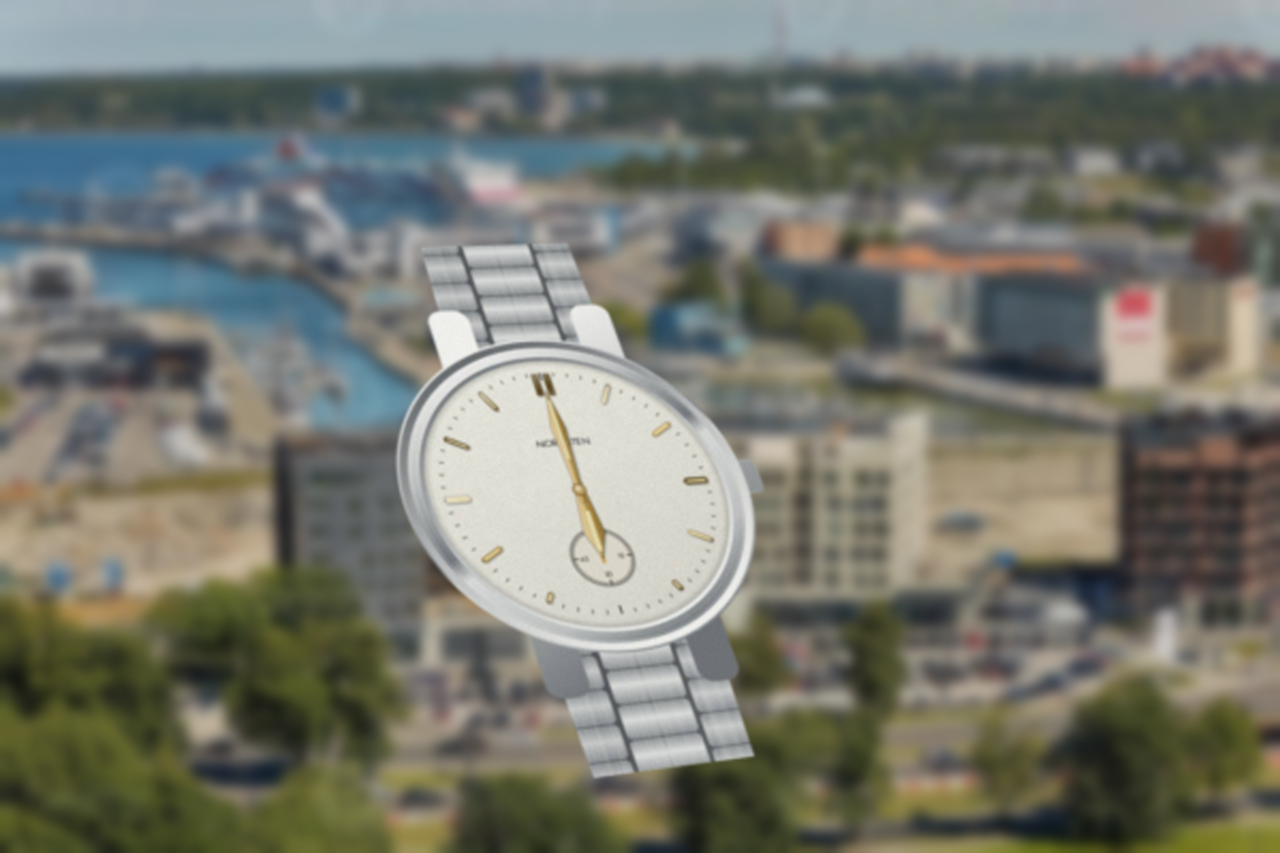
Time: {"hour": 6, "minute": 0}
